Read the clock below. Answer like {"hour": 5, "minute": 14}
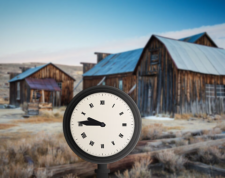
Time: {"hour": 9, "minute": 46}
